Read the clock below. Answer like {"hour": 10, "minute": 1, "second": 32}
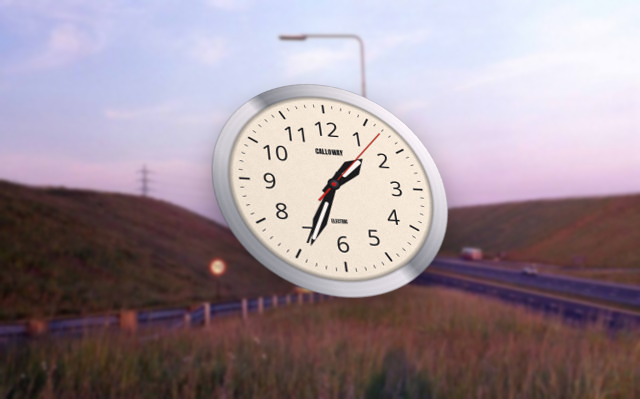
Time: {"hour": 1, "minute": 34, "second": 7}
